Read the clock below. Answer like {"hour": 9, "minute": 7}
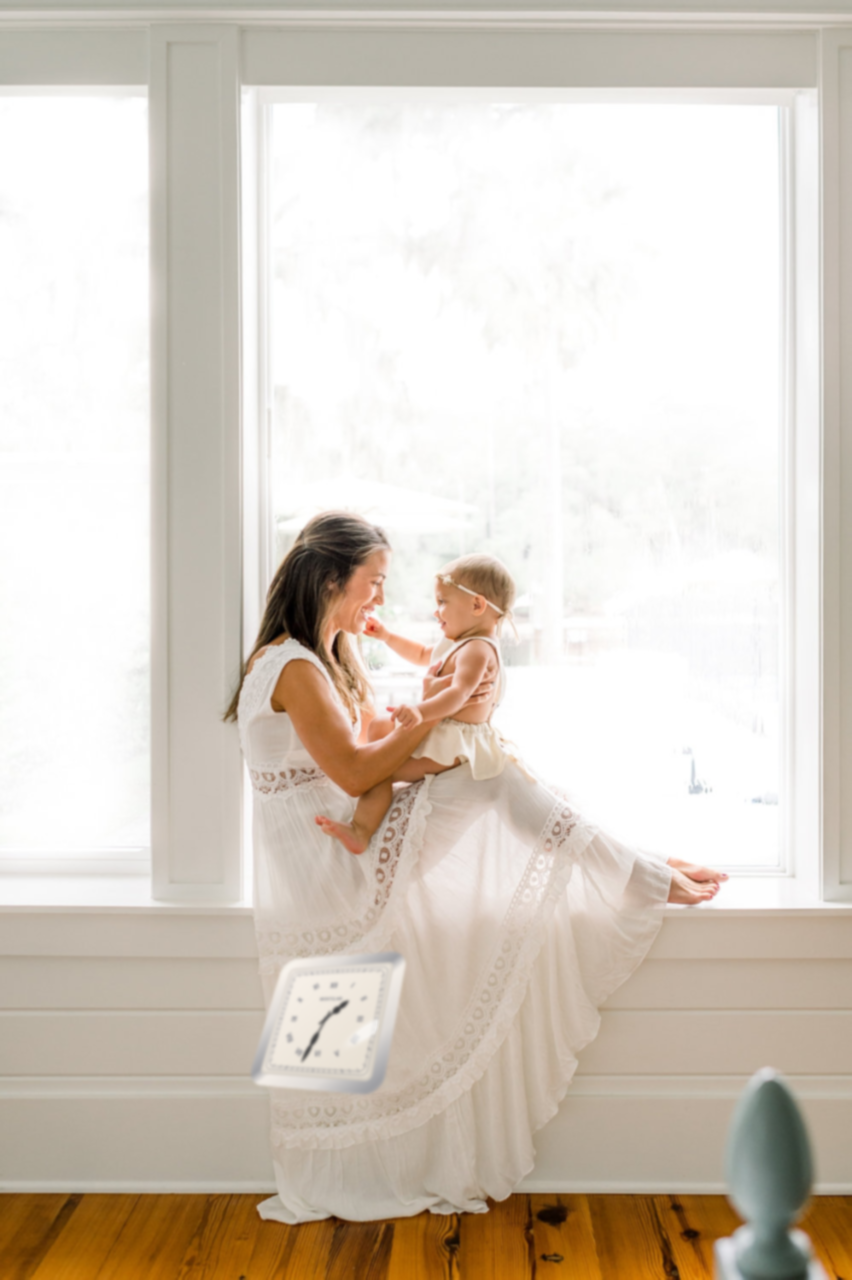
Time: {"hour": 1, "minute": 33}
